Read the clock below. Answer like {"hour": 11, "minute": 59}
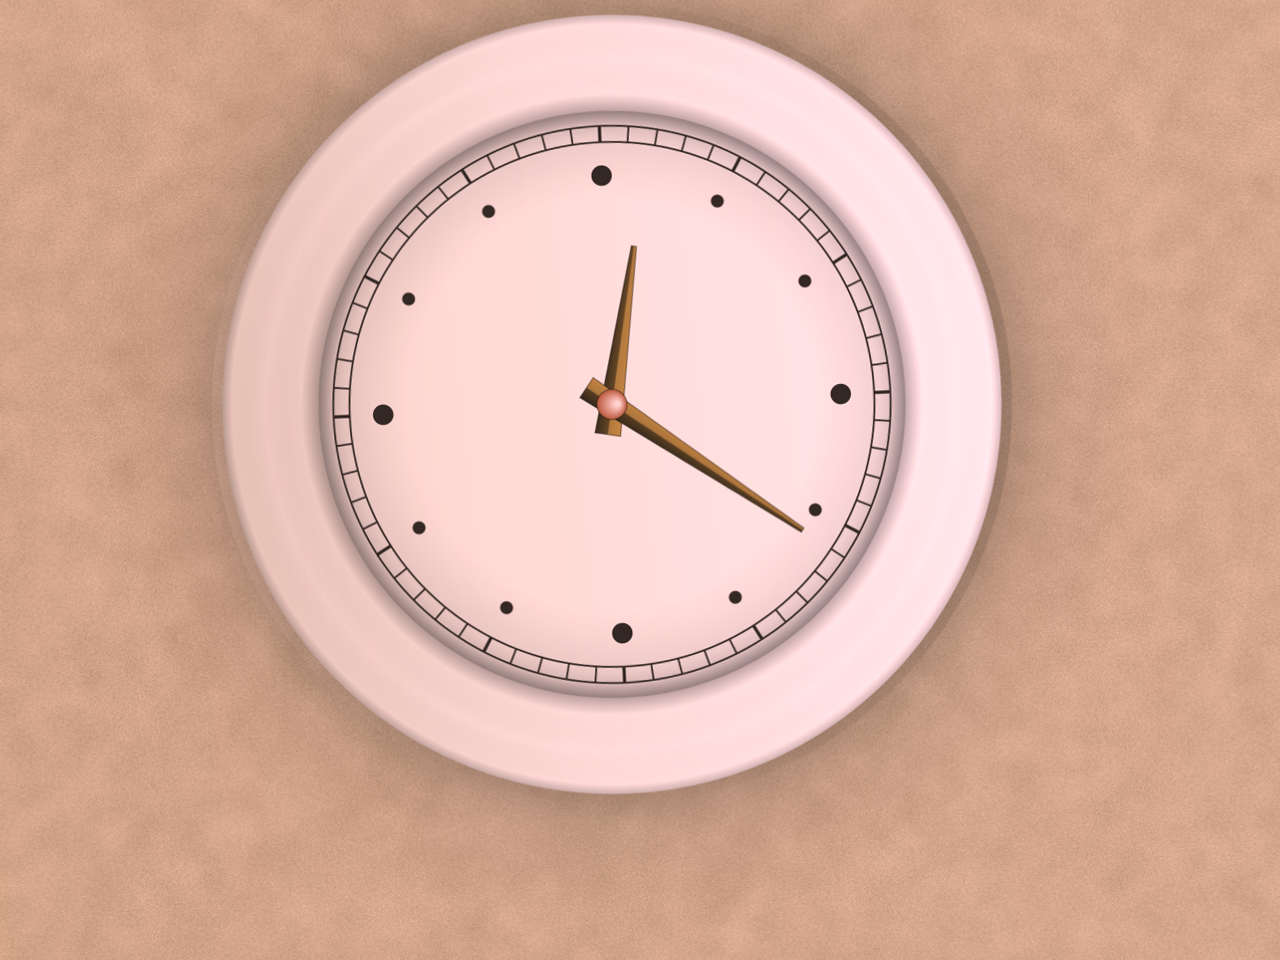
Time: {"hour": 12, "minute": 21}
